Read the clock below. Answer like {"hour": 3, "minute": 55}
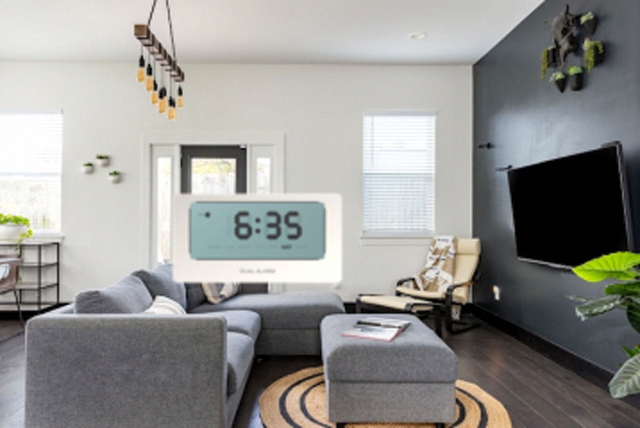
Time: {"hour": 6, "minute": 35}
